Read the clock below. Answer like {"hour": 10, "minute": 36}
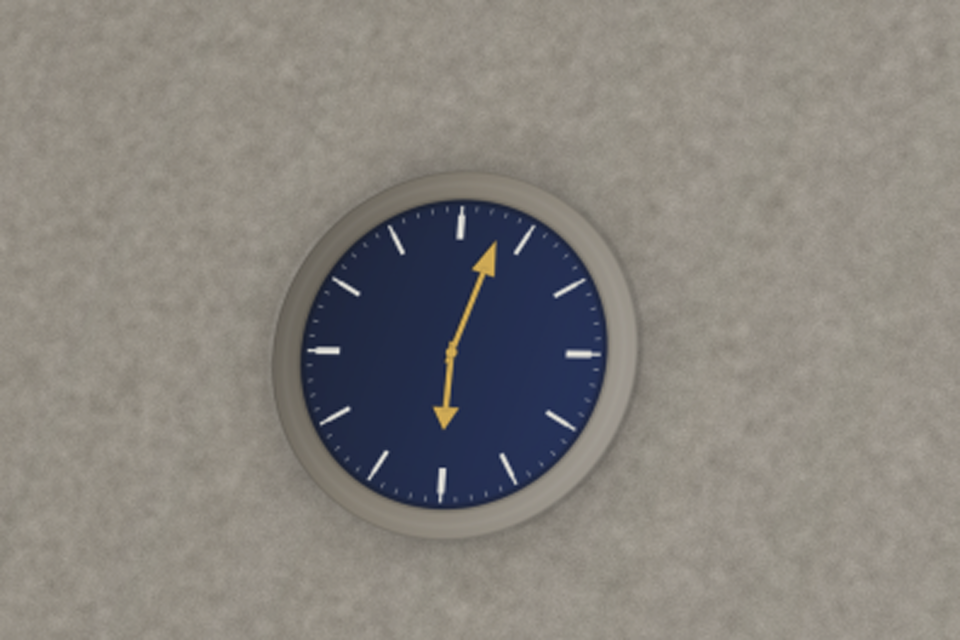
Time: {"hour": 6, "minute": 3}
